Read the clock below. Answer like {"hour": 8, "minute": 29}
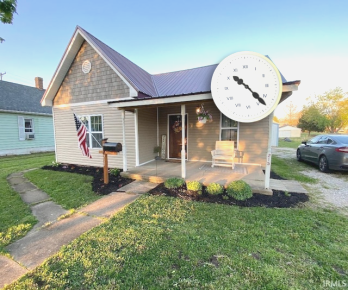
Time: {"hour": 10, "minute": 23}
